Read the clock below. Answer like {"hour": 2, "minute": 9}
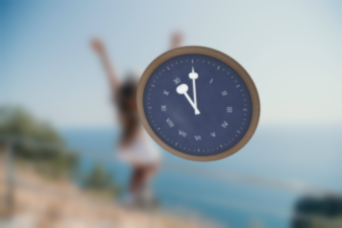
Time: {"hour": 11, "minute": 0}
